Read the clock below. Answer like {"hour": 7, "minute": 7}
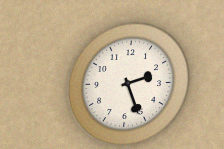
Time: {"hour": 2, "minute": 26}
